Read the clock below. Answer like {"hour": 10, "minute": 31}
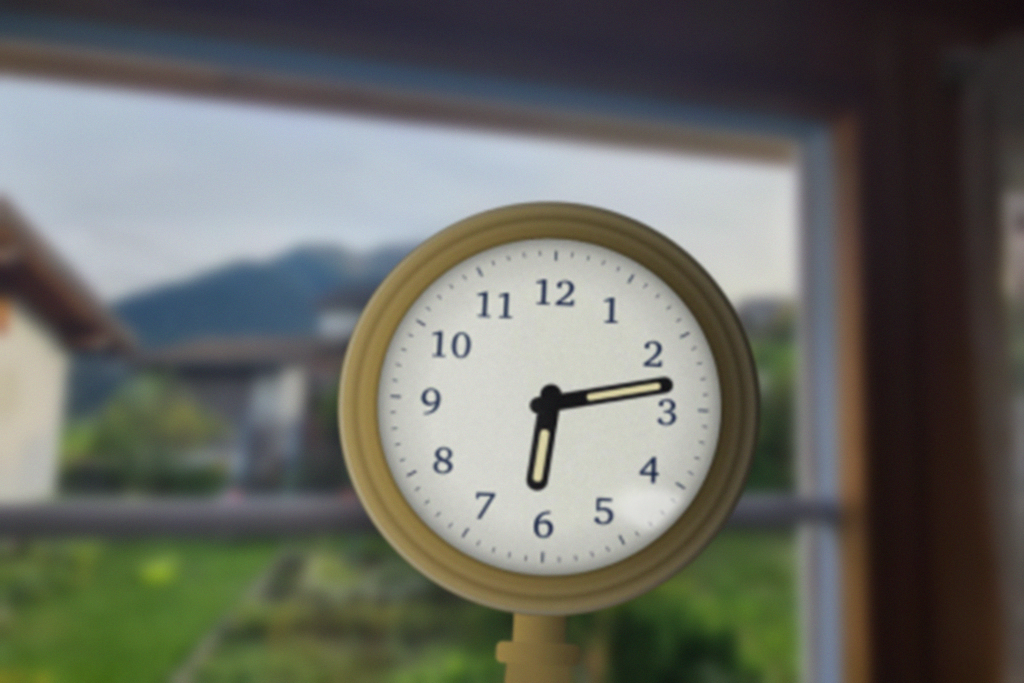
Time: {"hour": 6, "minute": 13}
